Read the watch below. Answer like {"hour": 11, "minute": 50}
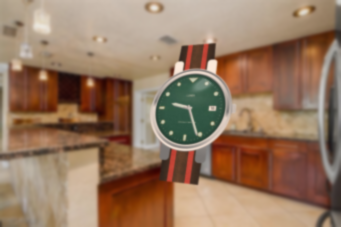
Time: {"hour": 9, "minute": 26}
